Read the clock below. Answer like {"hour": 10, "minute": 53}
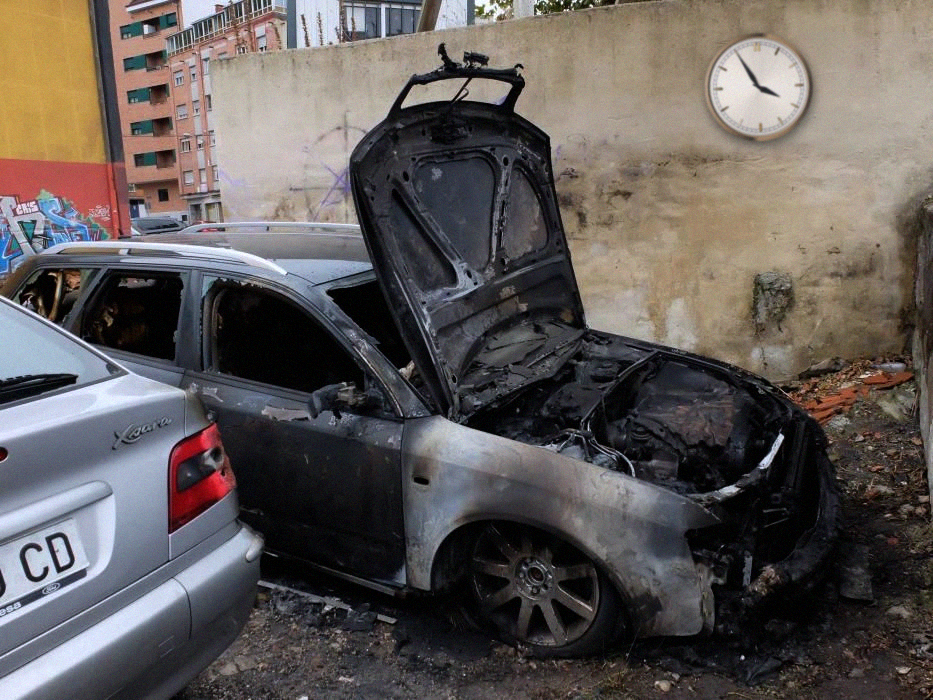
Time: {"hour": 3, "minute": 55}
